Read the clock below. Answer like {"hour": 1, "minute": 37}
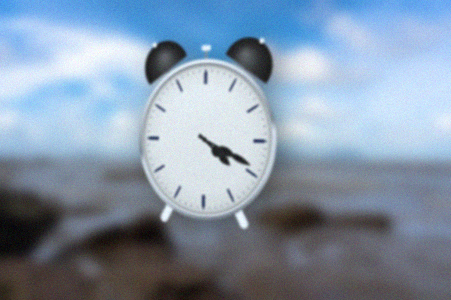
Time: {"hour": 4, "minute": 19}
